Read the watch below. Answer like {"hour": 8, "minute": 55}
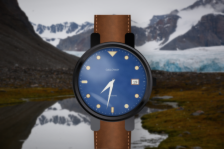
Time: {"hour": 7, "minute": 32}
